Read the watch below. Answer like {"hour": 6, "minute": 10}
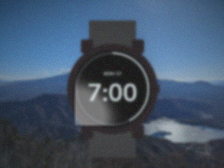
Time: {"hour": 7, "minute": 0}
